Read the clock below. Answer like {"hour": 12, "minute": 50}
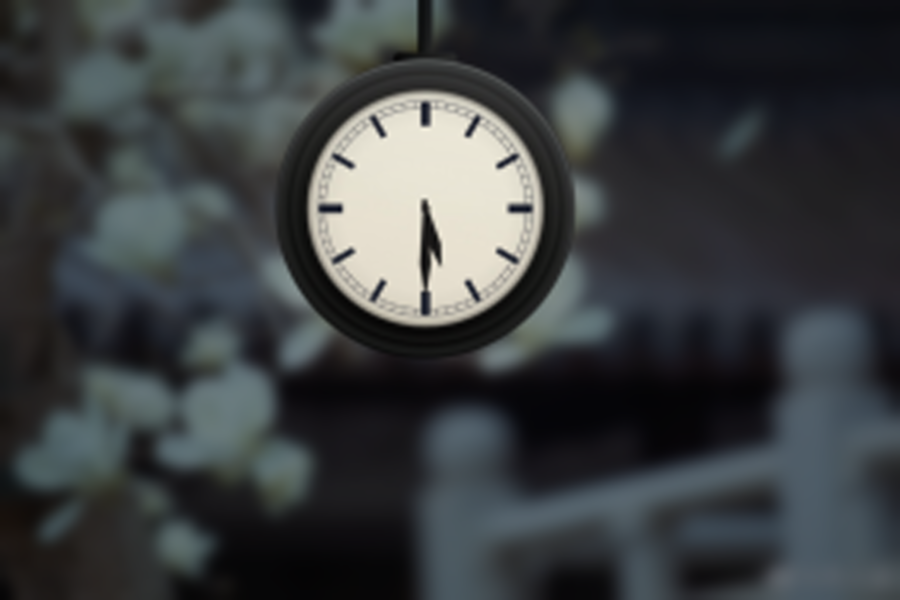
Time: {"hour": 5, "minute": 30}
